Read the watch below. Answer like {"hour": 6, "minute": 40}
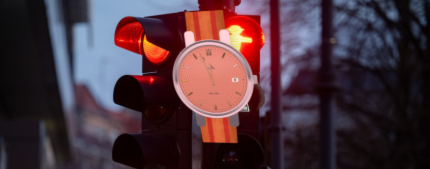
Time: {"hour": 11, "minute": 57}
